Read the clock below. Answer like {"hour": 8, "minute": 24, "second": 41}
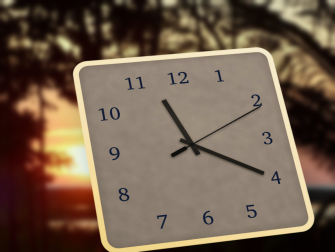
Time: {"hour": 11, "minute": 20, "second": 11}
